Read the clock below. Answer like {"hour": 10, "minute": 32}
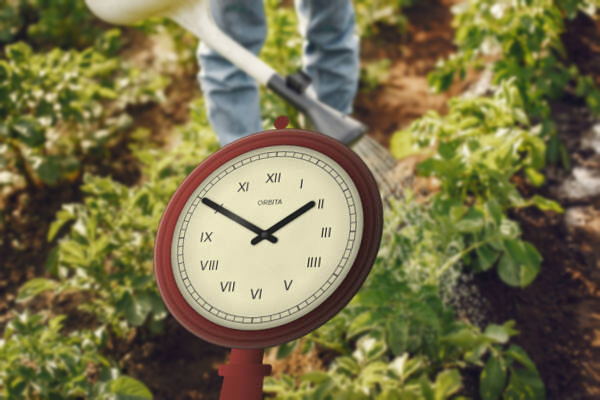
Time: {"hour": 1, "minute": 50}
